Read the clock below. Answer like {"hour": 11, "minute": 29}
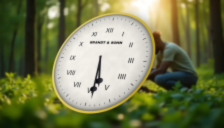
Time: {"hour": 5, "minute": 29}
